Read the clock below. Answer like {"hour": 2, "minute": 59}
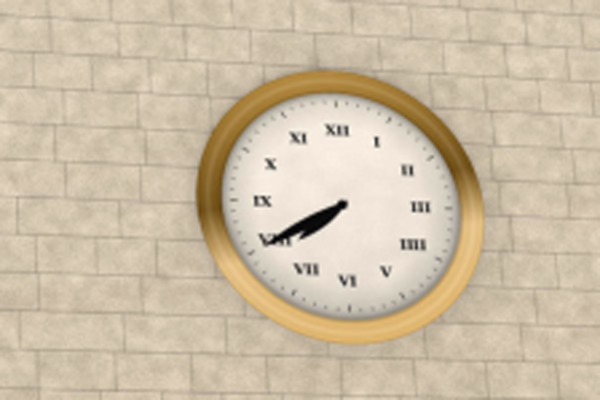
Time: {"hour": 7, "minute": 40}
